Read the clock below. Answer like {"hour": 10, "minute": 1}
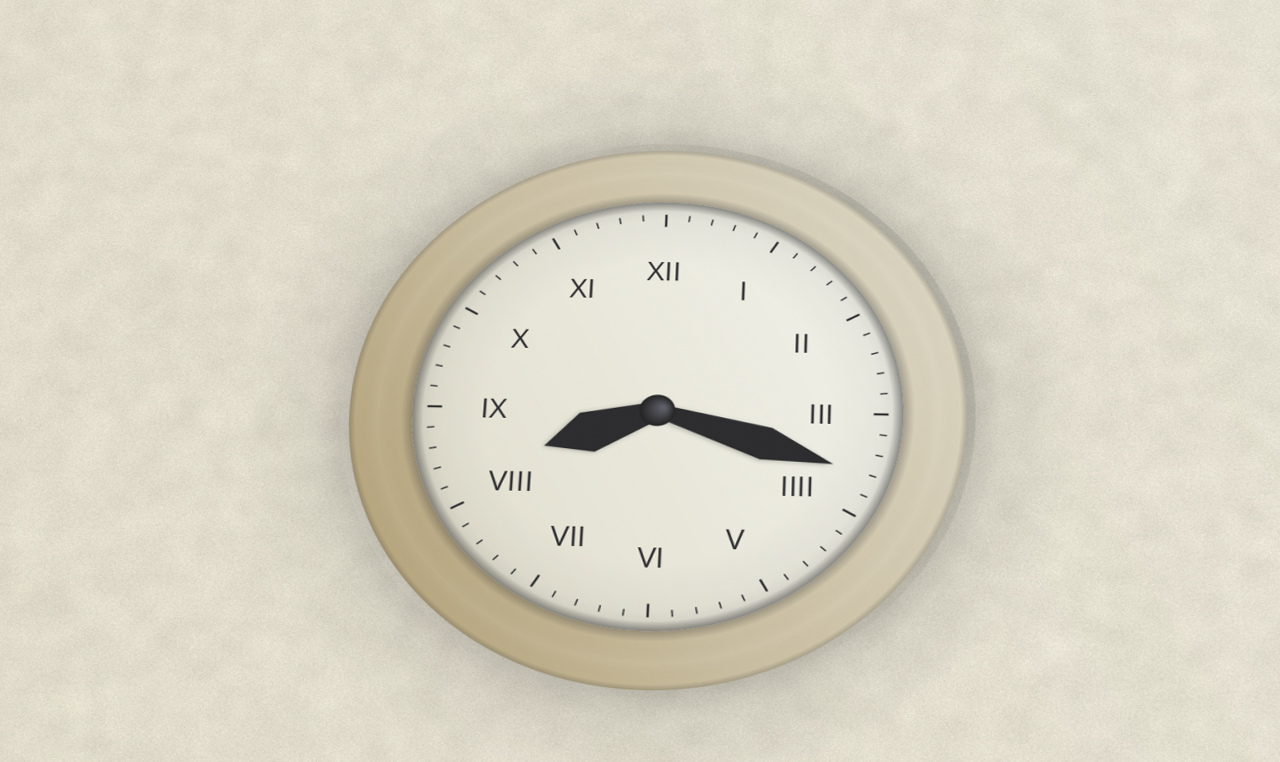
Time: {"hour": 8, "minute": 18}
